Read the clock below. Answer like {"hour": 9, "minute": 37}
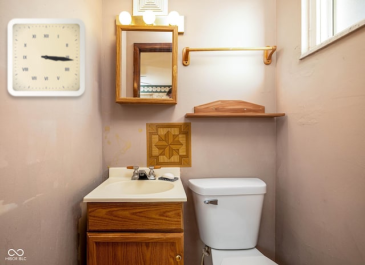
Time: {"hour": 3, "minute": 16}
